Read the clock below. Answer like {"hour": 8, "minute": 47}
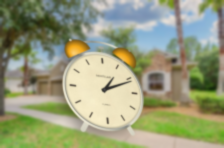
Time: {"hour": 1, "minute": 11}
